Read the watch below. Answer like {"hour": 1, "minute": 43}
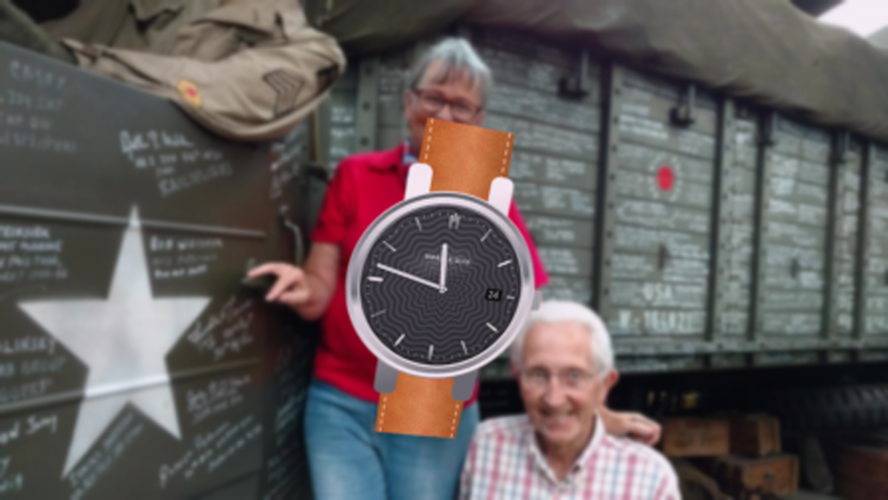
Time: {"hour": 11, "minute": 47}
